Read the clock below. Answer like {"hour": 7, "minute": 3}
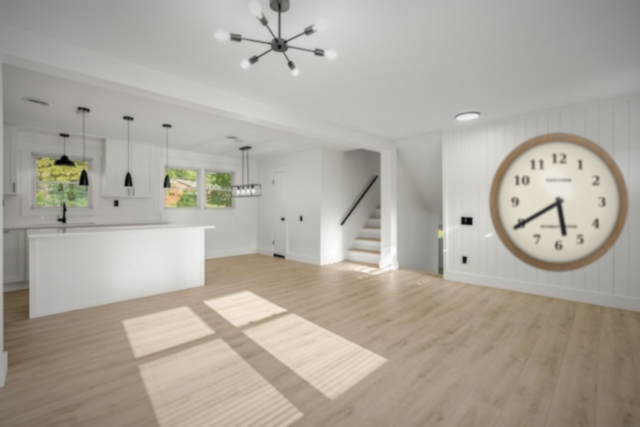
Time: {"hour": 5, "minute": 40}
